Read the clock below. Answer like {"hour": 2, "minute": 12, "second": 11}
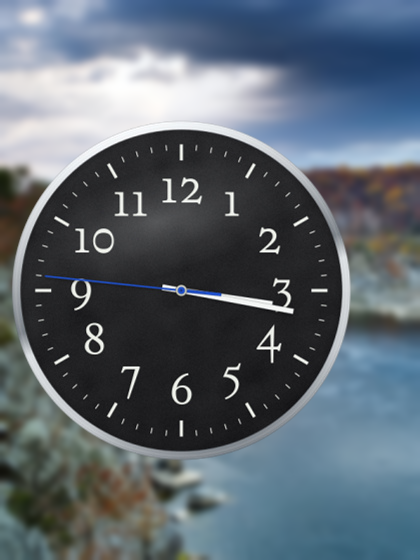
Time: {"hour": 3, "minute": 16, "second": 46}
